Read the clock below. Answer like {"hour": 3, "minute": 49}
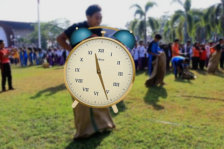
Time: {"hour": 11, "minute": 26}
